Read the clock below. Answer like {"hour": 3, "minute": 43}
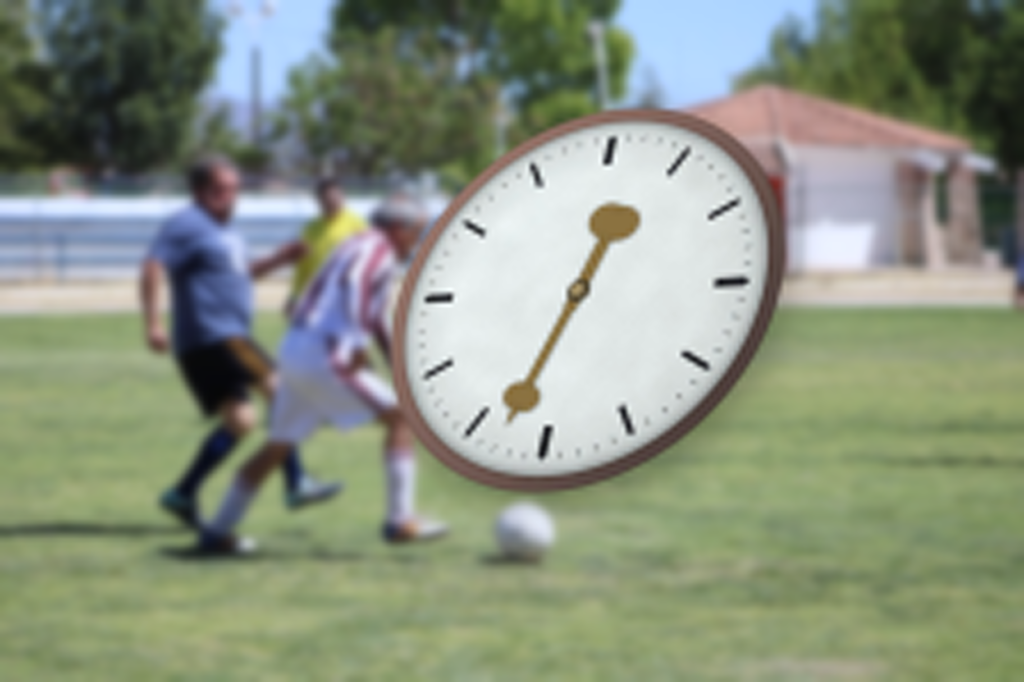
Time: {"hour": 12, "minute": 33}
